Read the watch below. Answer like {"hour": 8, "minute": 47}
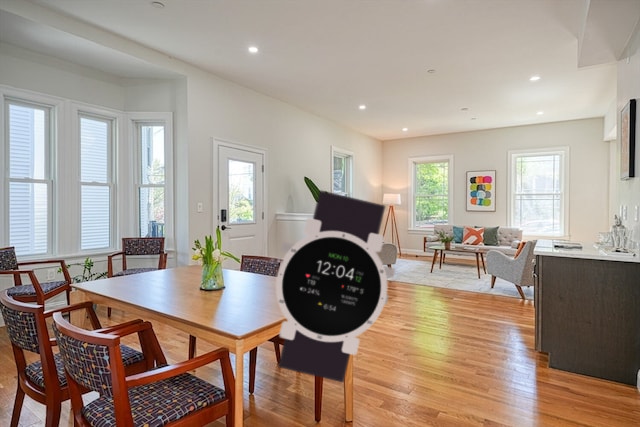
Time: {"hour": 12, "minute": 4}
